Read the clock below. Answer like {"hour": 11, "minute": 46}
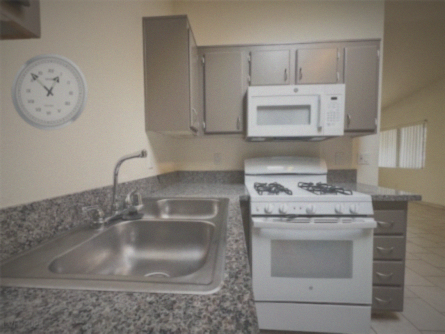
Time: {"hour": 12, "minute": 52}
